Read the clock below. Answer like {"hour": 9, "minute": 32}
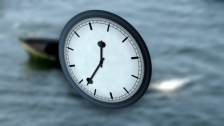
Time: {"hour": 12, "minute": 38}
